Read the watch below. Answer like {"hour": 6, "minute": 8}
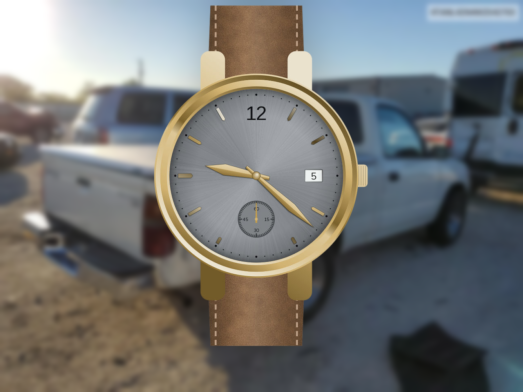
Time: {"hour": 9, "minute": 22}
